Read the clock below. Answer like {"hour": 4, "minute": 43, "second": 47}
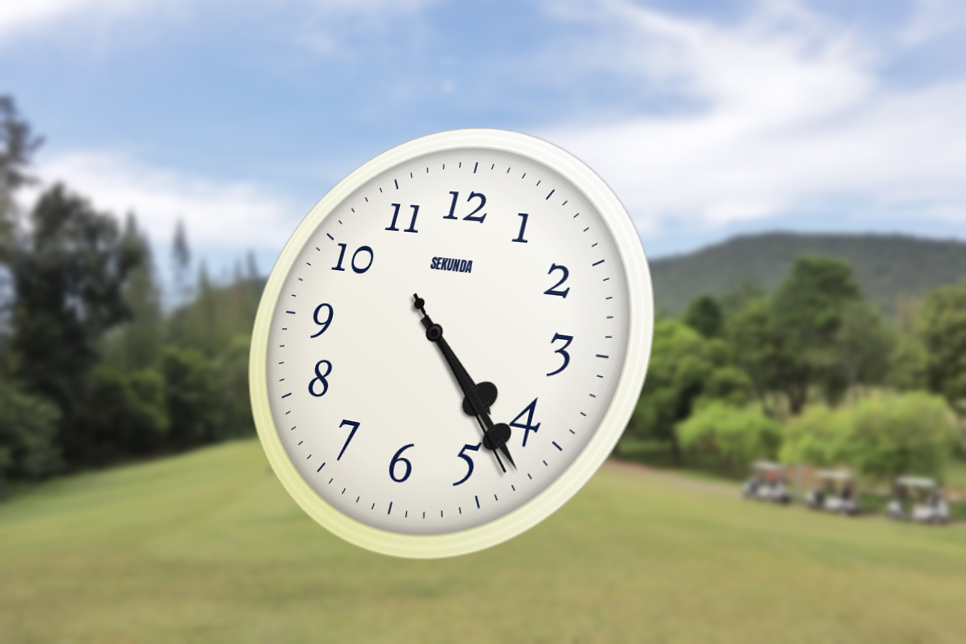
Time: {"hour": 4, "minute": 22, "second": 23}
